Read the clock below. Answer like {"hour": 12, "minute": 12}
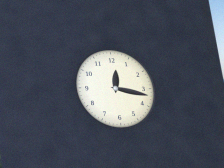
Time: {"hour": 12, "minute": 17}
